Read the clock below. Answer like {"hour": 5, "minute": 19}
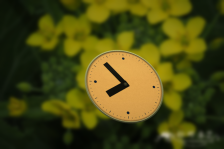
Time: {"hour": 7, "minute": 53}
